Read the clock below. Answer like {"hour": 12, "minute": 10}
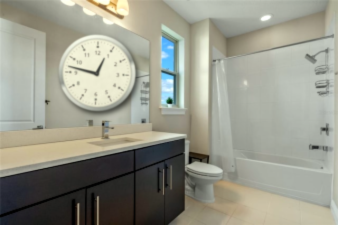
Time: {"hour": 12, "minute": 47}
